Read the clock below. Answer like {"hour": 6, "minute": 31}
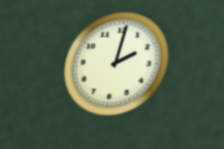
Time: {"hour": 2, "minute": 1}
